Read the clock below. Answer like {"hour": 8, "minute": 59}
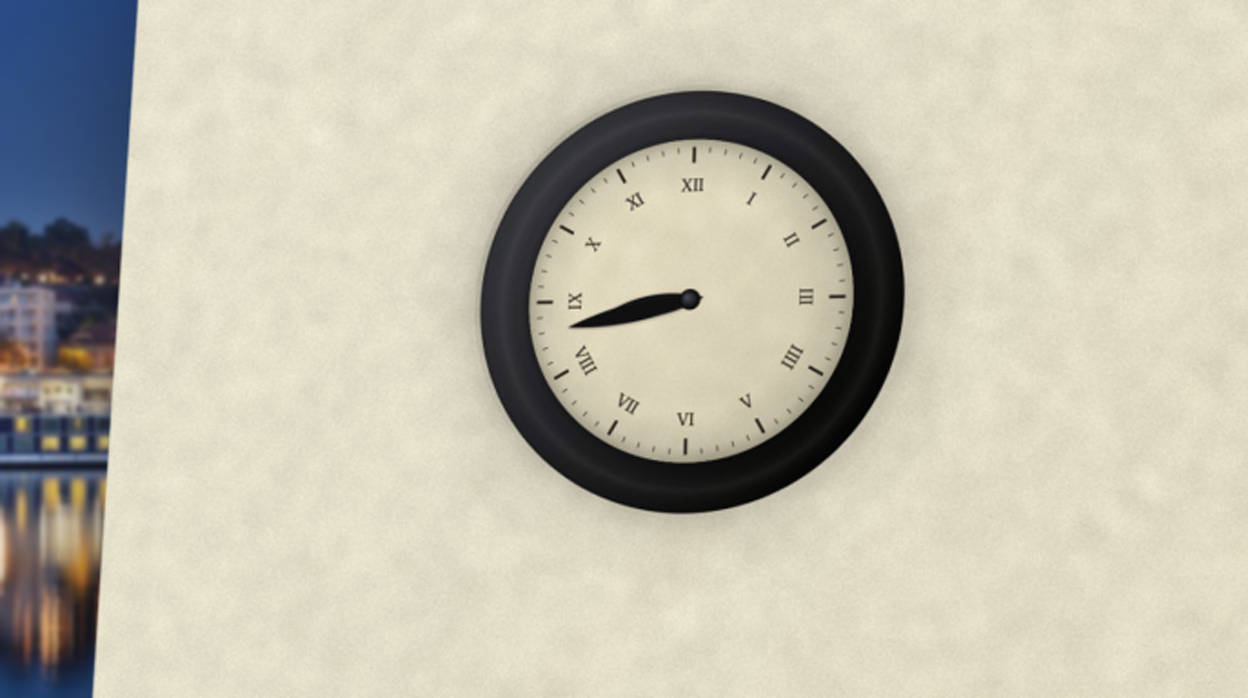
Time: {"hour": 8, "minute": 43}
